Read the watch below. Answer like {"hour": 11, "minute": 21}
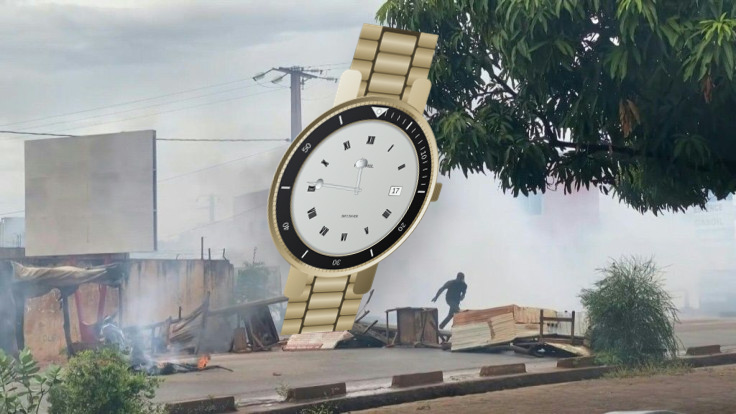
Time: {"hour": 11, "minute": 46}
